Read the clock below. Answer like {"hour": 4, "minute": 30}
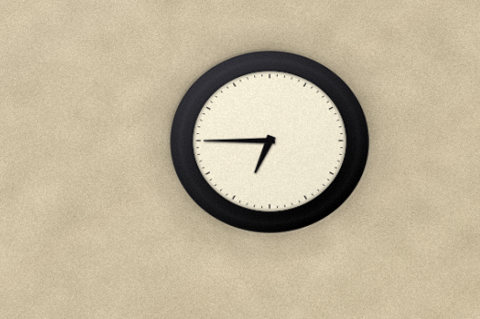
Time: {"hour": 6, "minute": 45}
